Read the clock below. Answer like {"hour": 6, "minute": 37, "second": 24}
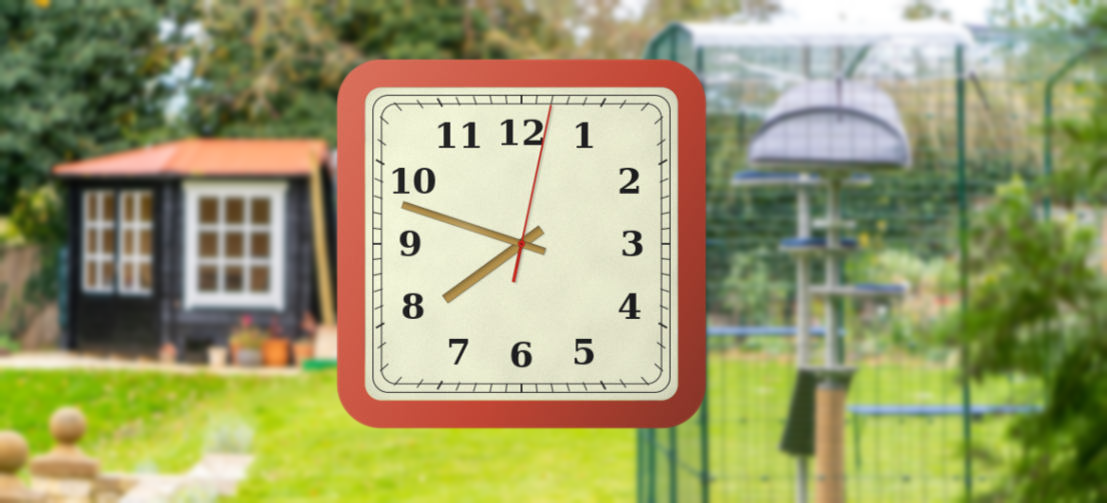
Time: {"hour": 7, "minute": 48, "second": 2}
